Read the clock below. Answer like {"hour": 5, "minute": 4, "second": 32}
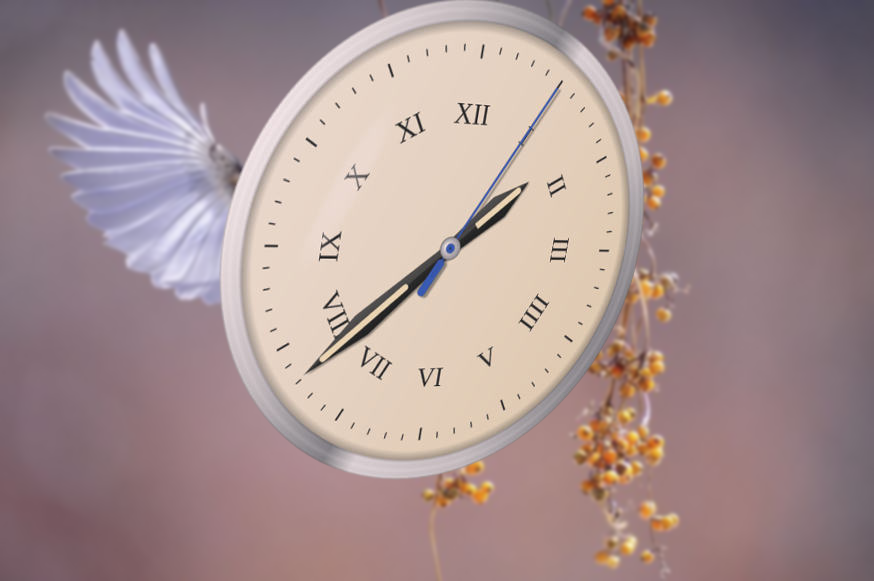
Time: {"hour": 1, "minute": 38, "second": 5}
